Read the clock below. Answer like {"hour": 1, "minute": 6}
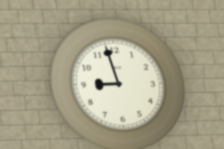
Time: {"hour": 8, "minute": 58}
